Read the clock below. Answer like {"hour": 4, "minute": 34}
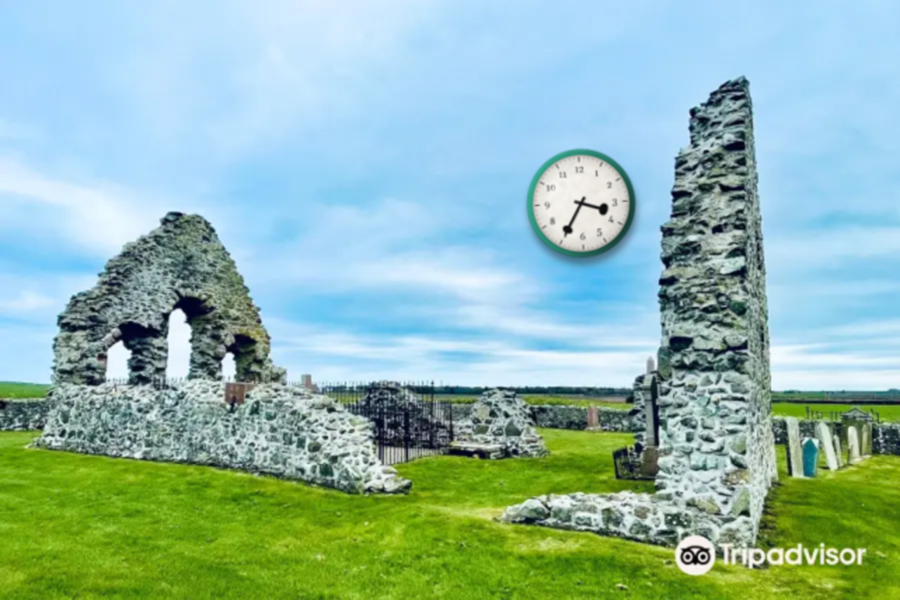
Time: {"hour": 3, "minute": 35}
